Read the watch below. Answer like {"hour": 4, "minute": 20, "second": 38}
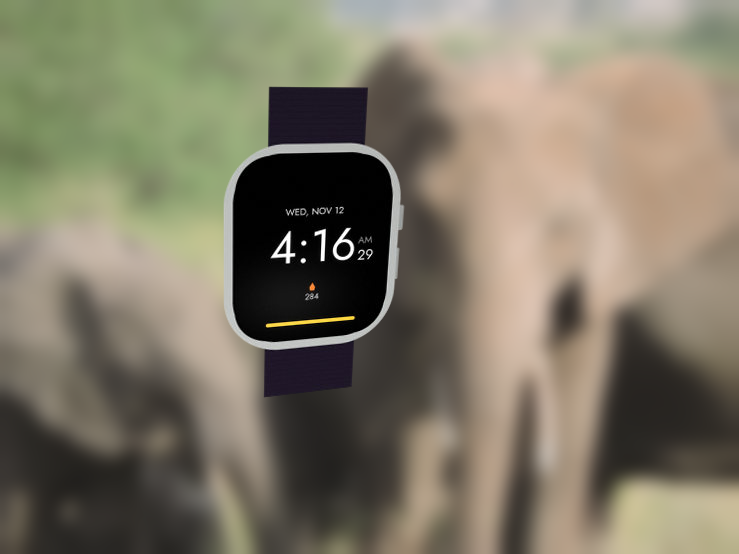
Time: {"hour": 4, "minute": 16, "second": 29}
